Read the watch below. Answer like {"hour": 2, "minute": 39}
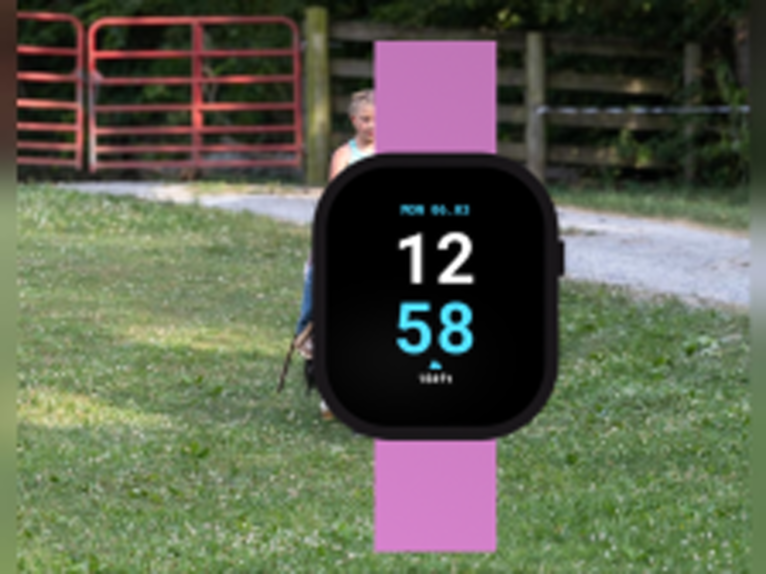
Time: {"hour": 12, "minute": 58}
